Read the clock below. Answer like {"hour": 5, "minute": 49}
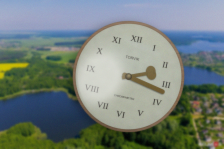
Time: {"hour": 2, "minute": 17}
